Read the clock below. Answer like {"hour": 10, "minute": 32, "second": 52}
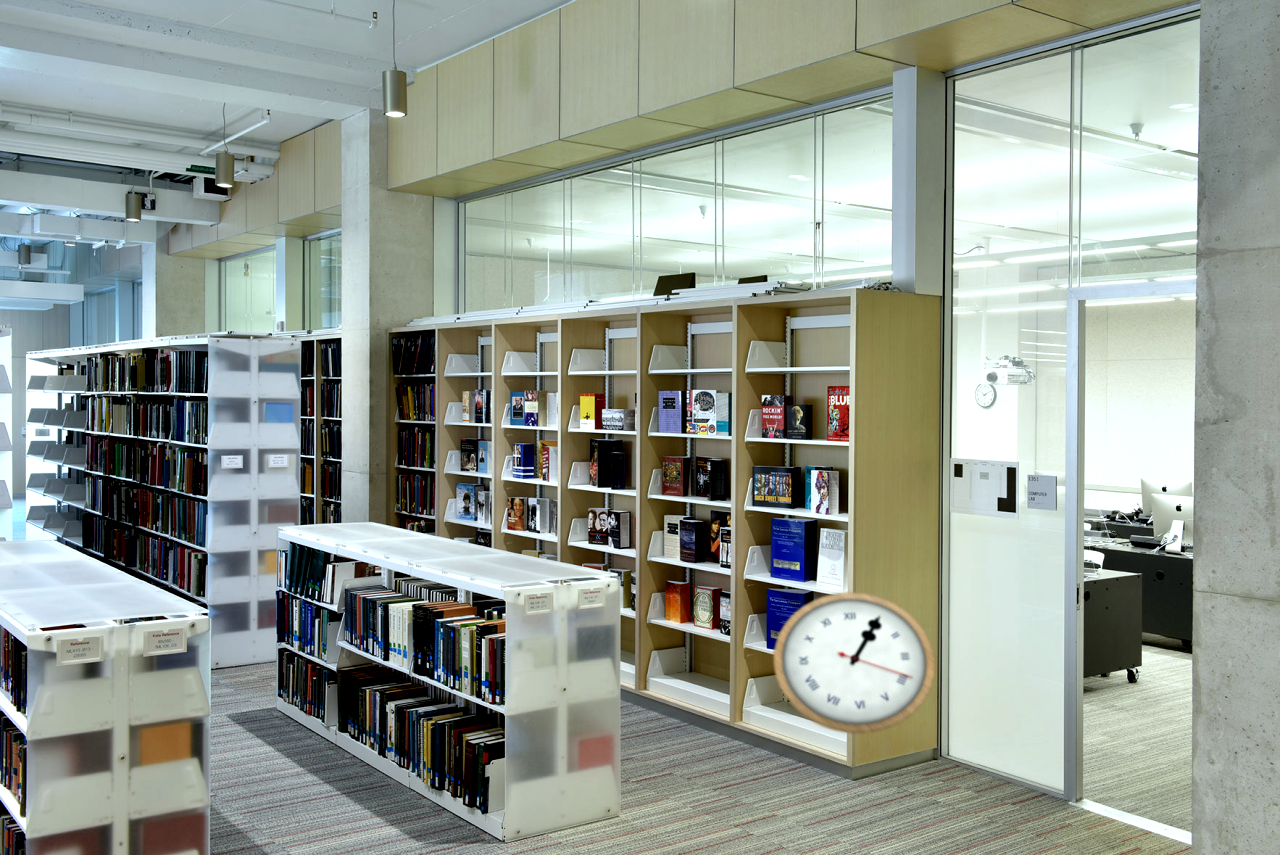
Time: {"hour": 1, "minute": 5, "second": 19}
